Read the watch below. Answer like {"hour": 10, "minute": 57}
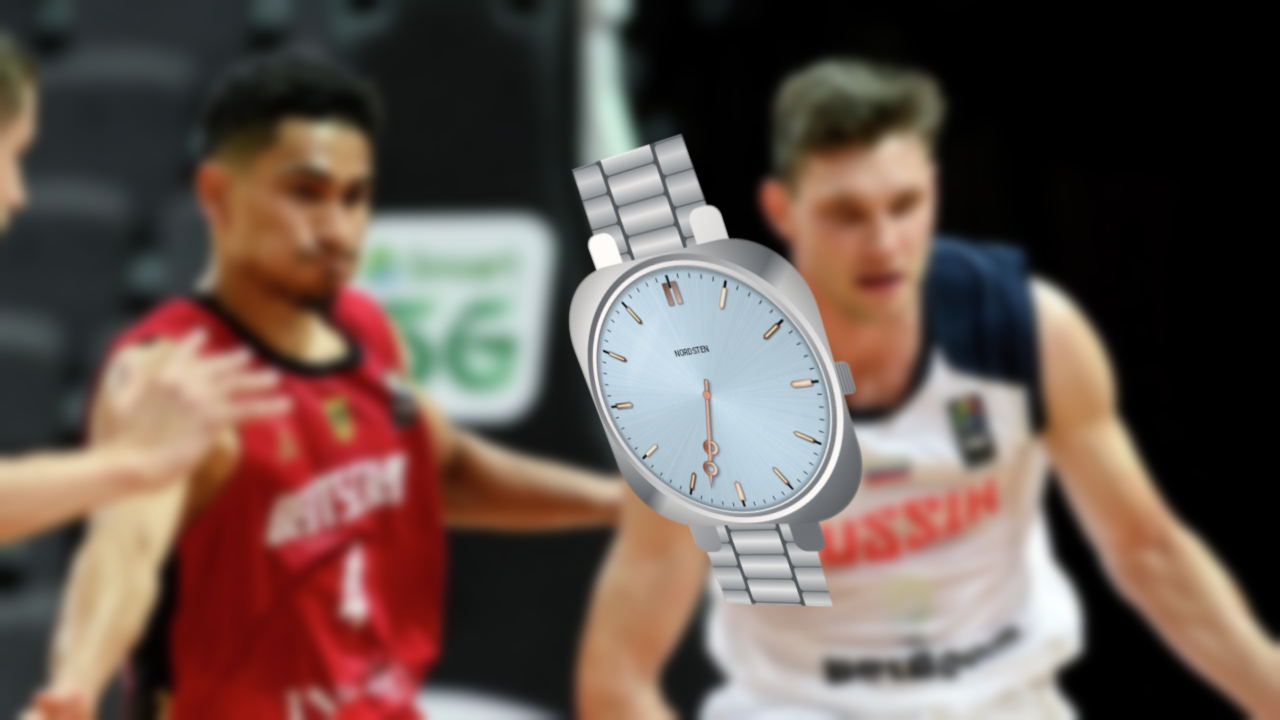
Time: {"hour": 6, "minute": 33}
